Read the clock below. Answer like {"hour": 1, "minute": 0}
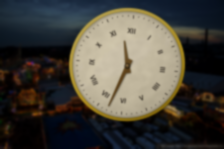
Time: {"hour": 11, "minute": 33}
